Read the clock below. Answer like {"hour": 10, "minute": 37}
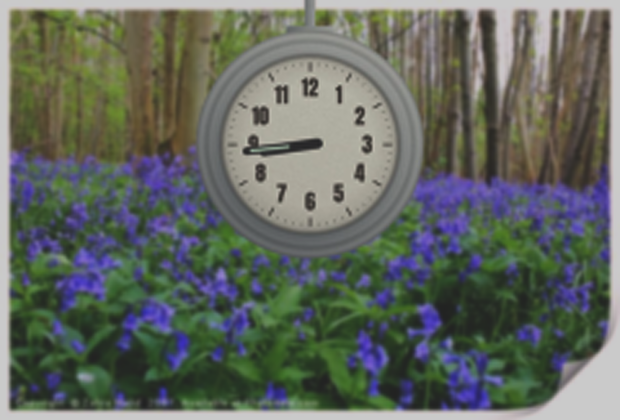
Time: {"hour": 8, "minute": 44}
